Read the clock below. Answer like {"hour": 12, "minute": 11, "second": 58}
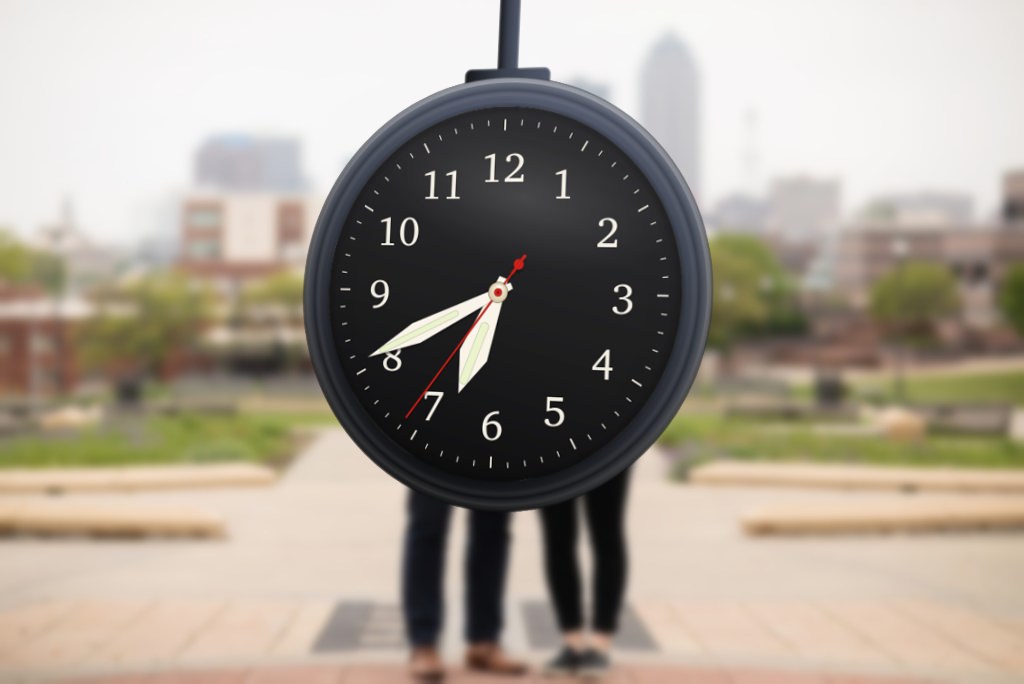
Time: {"hour": 6, "minute": 40, "second": 36}
